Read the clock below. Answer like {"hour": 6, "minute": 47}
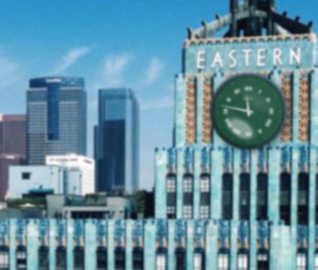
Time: {"hour": 11, "minute": 47}
